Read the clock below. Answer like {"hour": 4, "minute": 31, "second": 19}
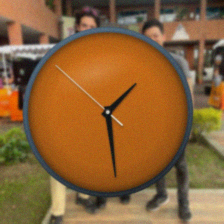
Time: {"hour": 1, "minute": 28, "second": 52}
